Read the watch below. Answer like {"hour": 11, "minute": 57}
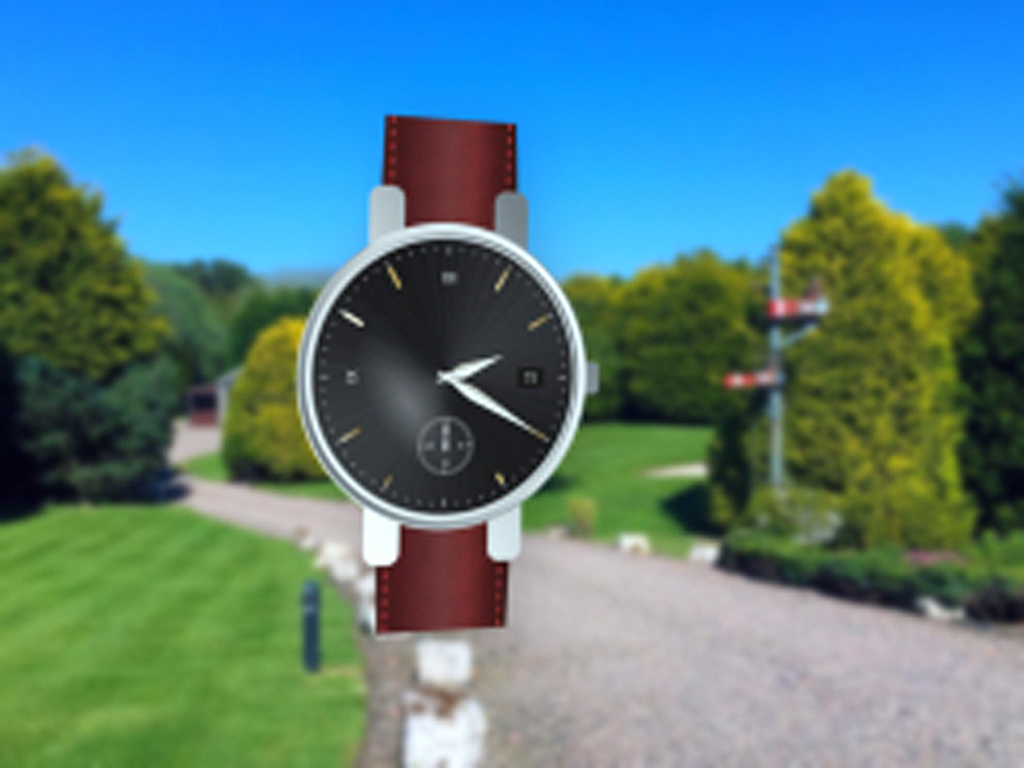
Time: {"hour": 2, "minute": 20}
